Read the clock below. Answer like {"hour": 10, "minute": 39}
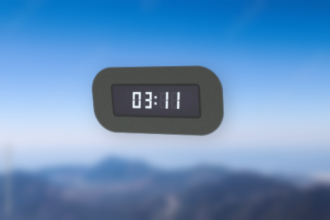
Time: {"hour": 3, "minute": 11}
